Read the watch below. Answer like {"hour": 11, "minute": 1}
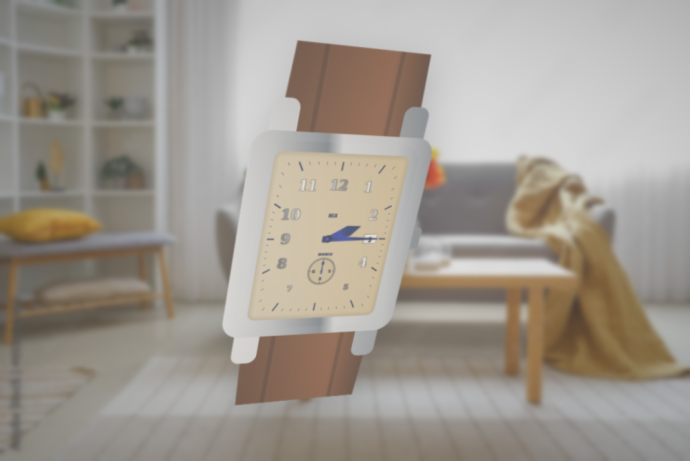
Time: {"hour": 2, "minute": 15}
